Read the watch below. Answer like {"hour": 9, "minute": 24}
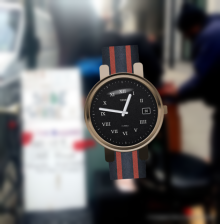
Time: {"hour": 12, "minute": 47}
